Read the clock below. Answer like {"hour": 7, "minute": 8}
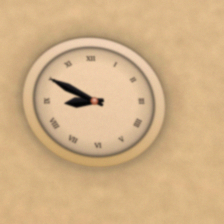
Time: {"hour": 8, "minute": 50}
